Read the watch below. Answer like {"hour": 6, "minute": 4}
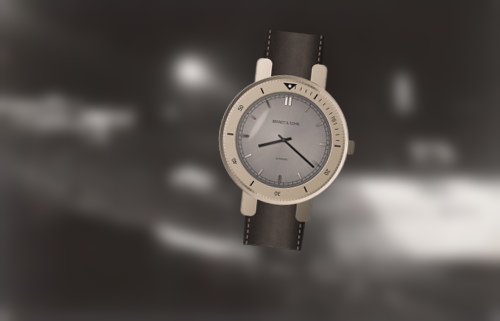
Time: {"hour": 8, "minute": 21}
